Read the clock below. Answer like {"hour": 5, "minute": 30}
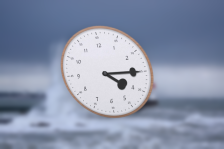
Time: {"hour": 4, "minute": 15}
